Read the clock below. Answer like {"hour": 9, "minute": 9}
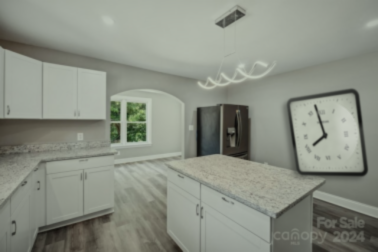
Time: {"hour": 7, "minute": 58}
